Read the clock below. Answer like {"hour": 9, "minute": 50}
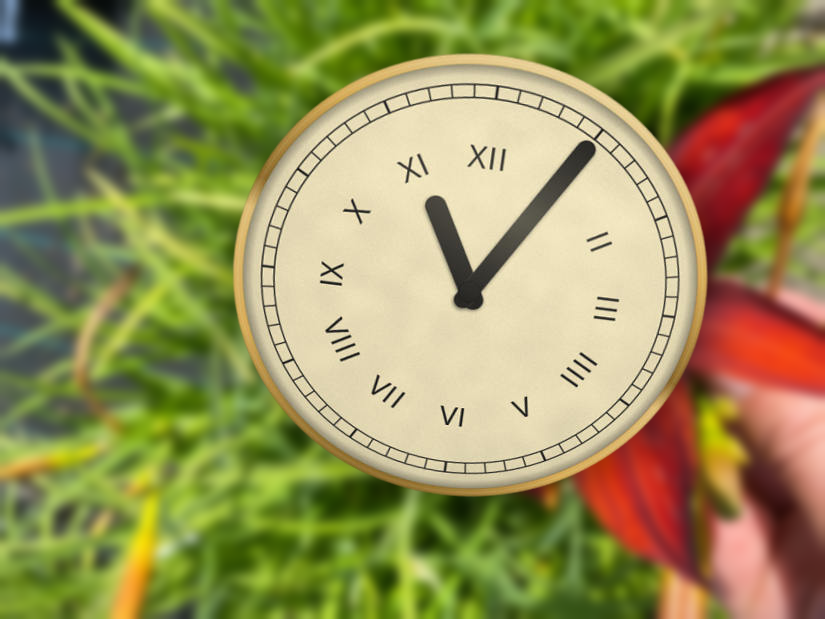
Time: {"hour": 11, "minute": 5}
